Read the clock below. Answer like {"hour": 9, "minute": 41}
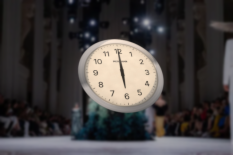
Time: {"hour": 6, "minute": 0}
